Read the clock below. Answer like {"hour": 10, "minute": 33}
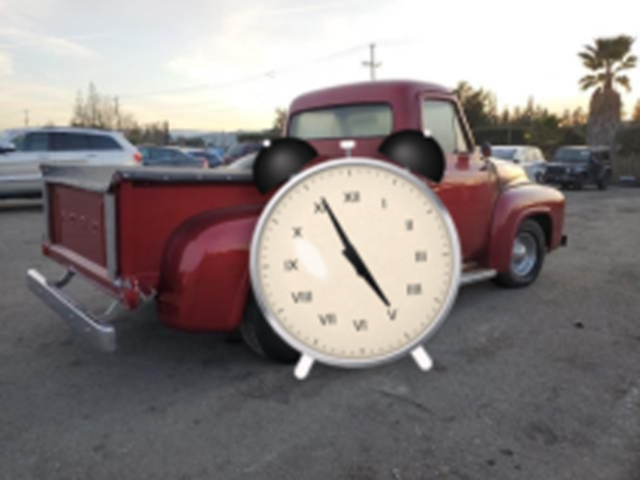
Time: {"hour": 4, "minute": 56}
